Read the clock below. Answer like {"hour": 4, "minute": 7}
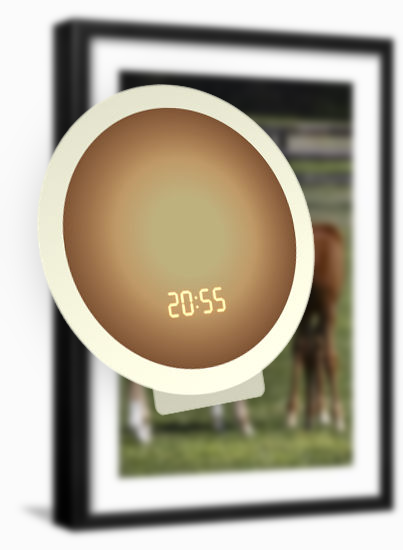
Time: {"hour": 20, "minute": 55}
